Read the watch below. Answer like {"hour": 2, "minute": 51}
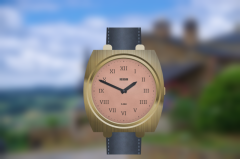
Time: {"hour": 1, "minute": 49}
